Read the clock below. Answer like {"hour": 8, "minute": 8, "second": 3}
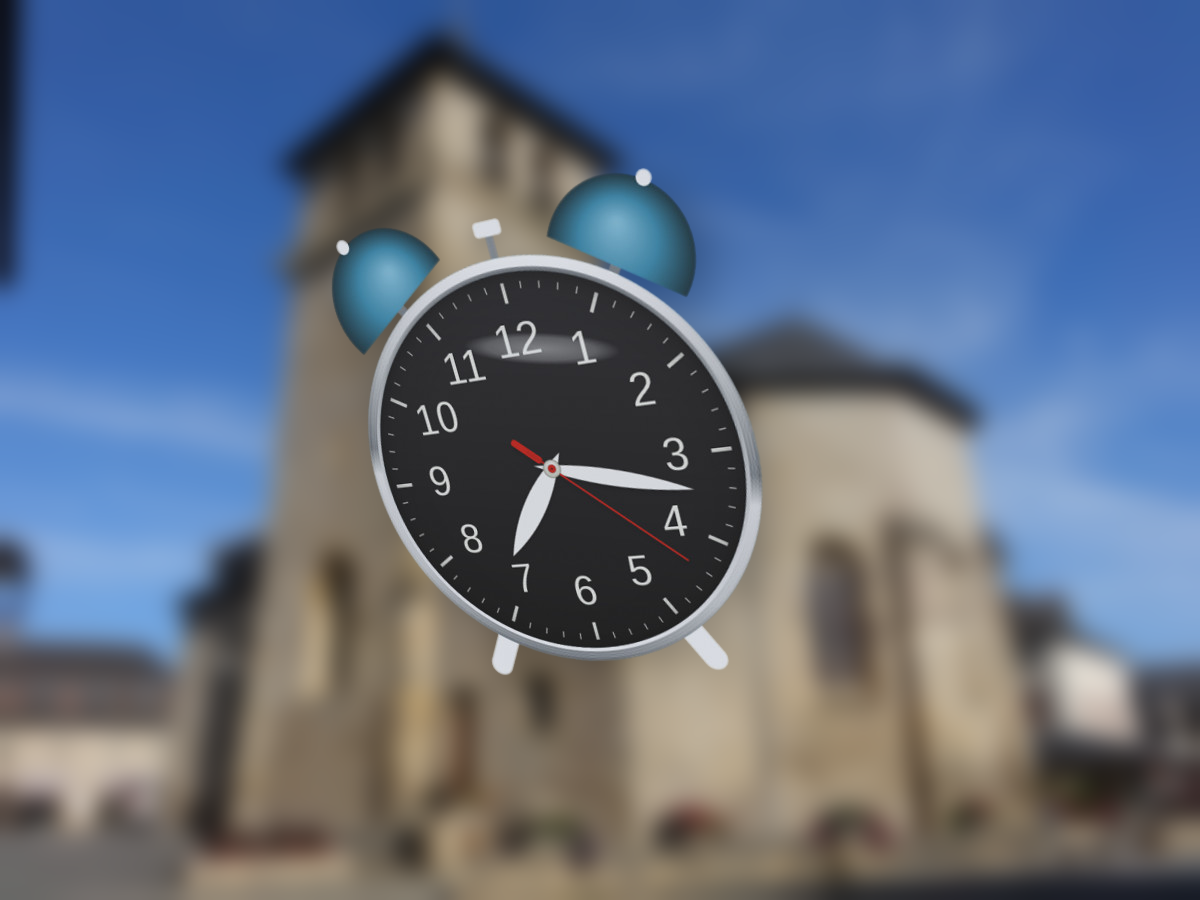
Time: {"hour": 7, "minute": 17, "second": 22}
